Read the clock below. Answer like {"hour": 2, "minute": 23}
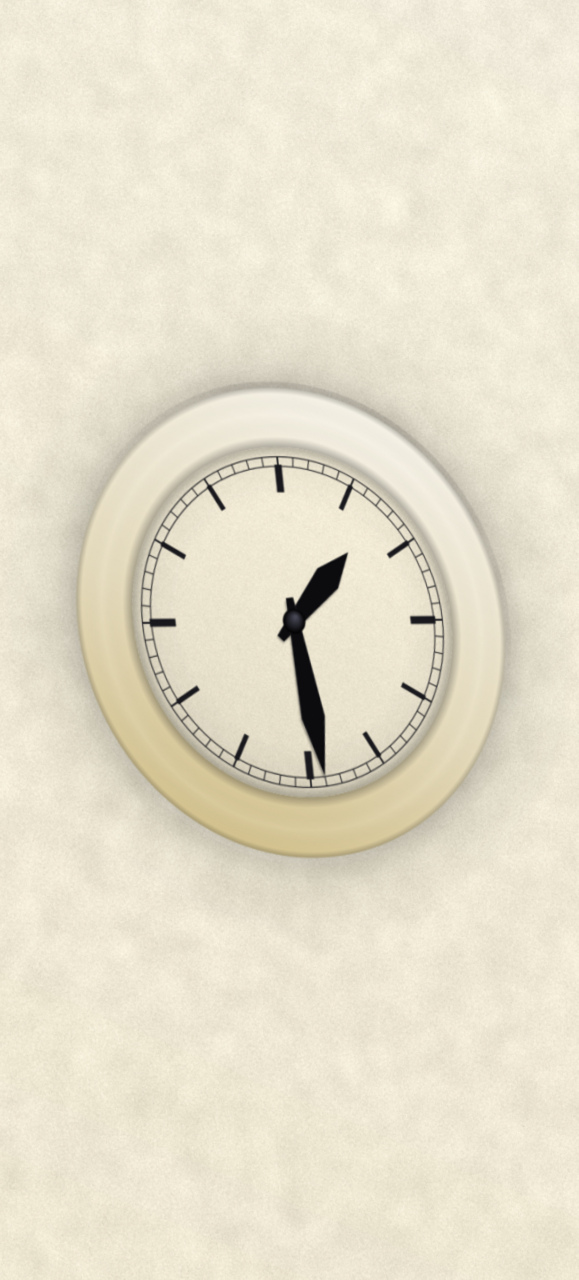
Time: {"hour": 1, "minute": 29}
